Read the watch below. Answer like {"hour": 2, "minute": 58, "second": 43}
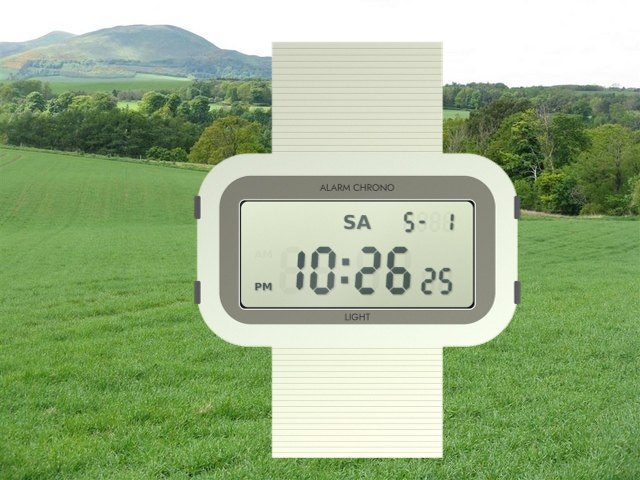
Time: {"hour": 10, "minute": 26, "second": 25}
